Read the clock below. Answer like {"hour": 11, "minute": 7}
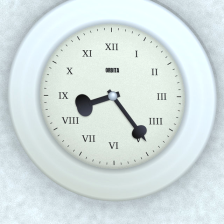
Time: {"hour": 8, "minute": 24}
